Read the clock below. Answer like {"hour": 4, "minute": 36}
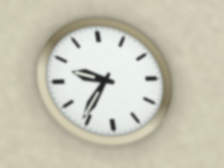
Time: {"hour": 9, "minute": 36}
